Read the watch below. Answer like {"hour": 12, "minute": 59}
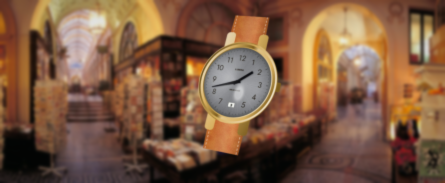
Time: {"hour": 1, "minute": 42}
